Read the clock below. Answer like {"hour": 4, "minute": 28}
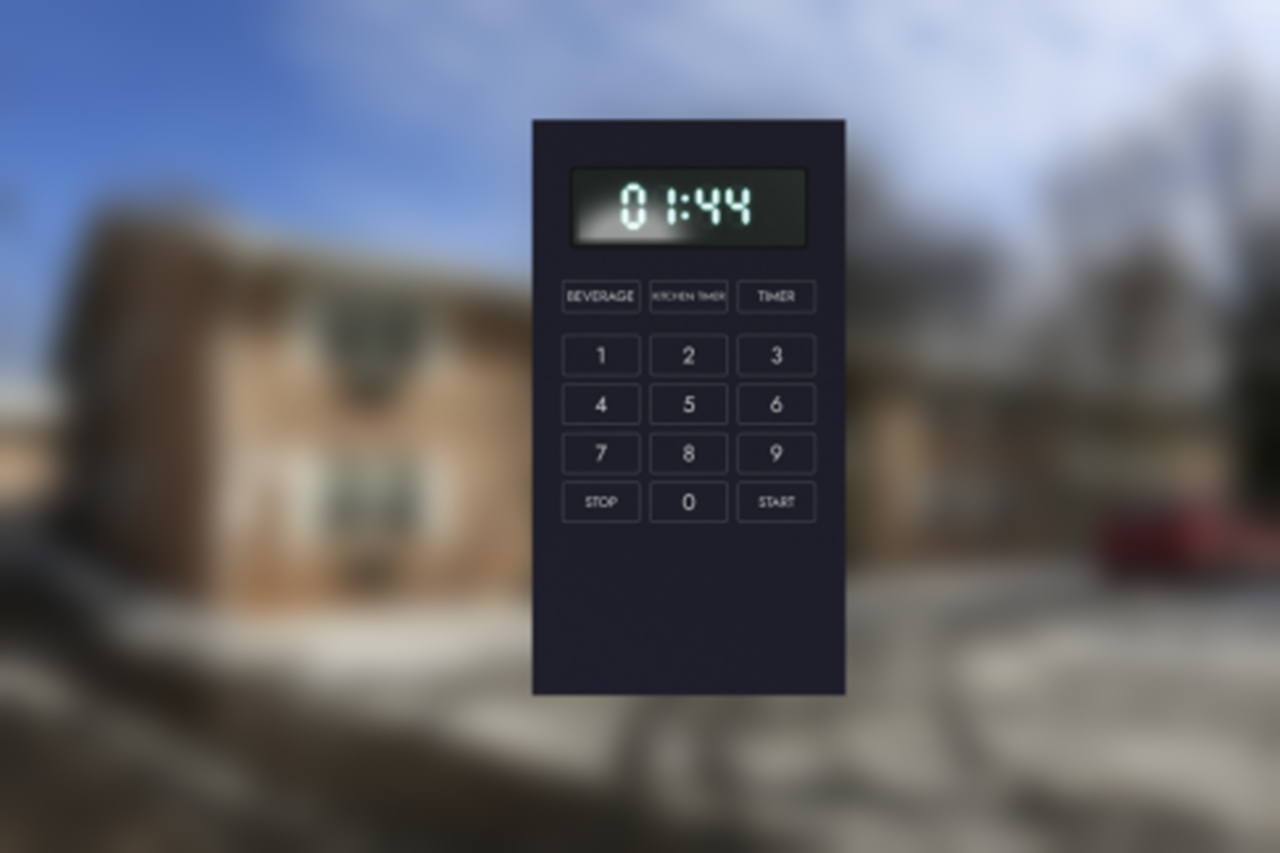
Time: {"hour": 1, "minute": 44}
